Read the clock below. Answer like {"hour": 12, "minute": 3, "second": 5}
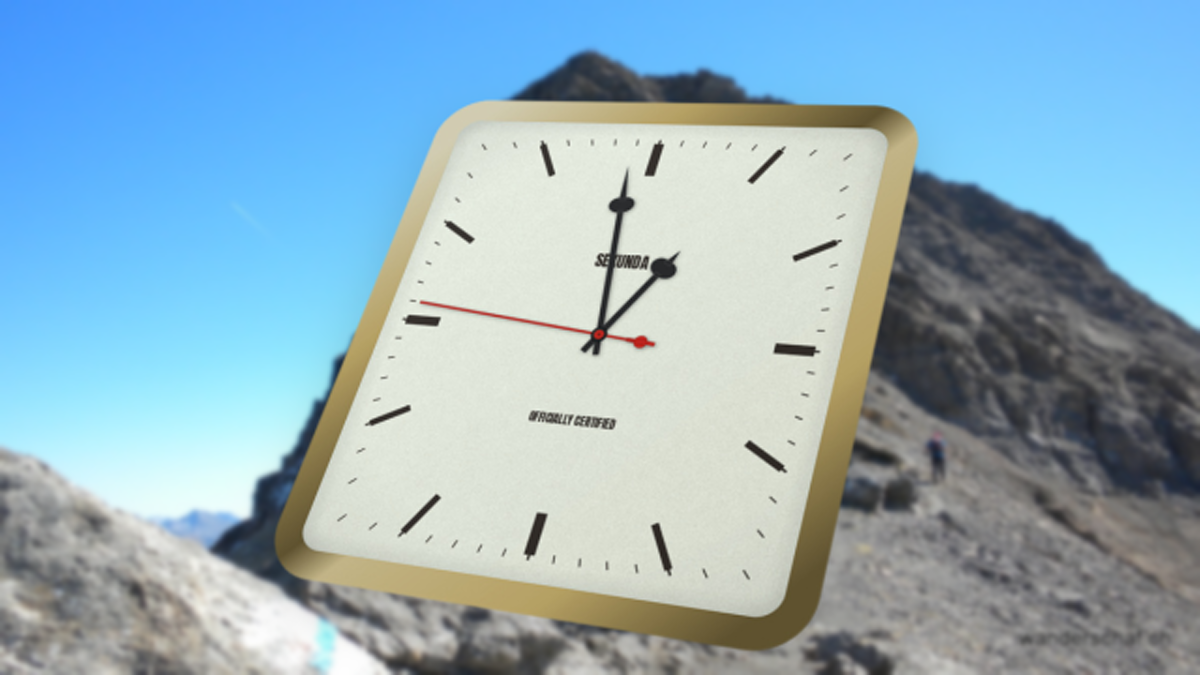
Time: {"hour": 12, "minute": 58, "second": 46}
